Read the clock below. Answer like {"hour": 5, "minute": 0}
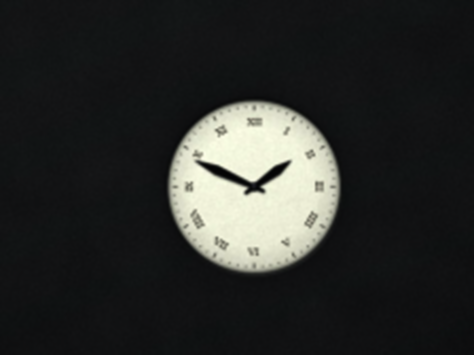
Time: {"hour": 1, "minute": 49}
